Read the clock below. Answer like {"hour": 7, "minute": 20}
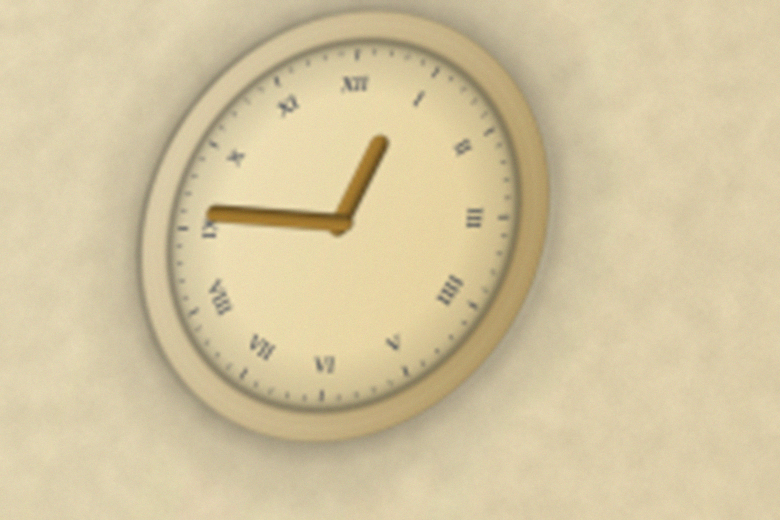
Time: {"hour": 12, "minute": 46}
